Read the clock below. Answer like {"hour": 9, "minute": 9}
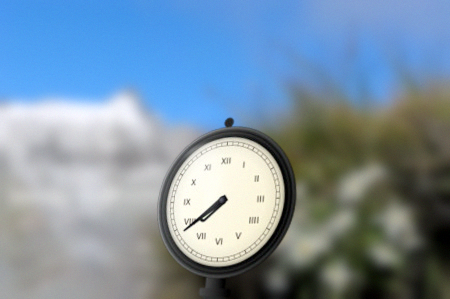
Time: {"hour": 7, "minute": 39}
